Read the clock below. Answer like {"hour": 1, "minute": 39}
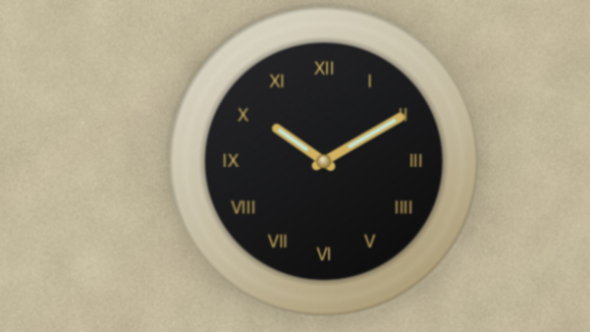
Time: {"hour": 10, "minute": 10}
